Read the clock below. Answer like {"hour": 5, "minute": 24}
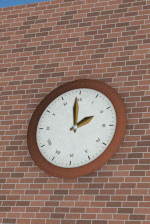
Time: {"hour": 1, "minute": 59}
